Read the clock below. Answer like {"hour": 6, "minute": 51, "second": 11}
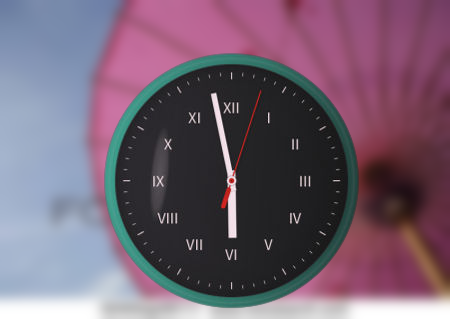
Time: {"hour": 5, "minute": 58, "second": 3}
